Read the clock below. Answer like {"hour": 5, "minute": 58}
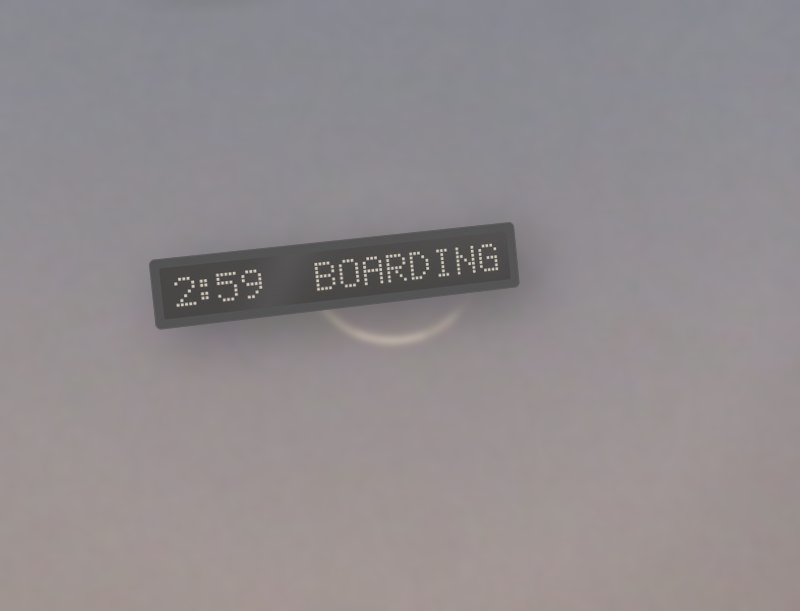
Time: {"hour": 2, "minute": 59}
